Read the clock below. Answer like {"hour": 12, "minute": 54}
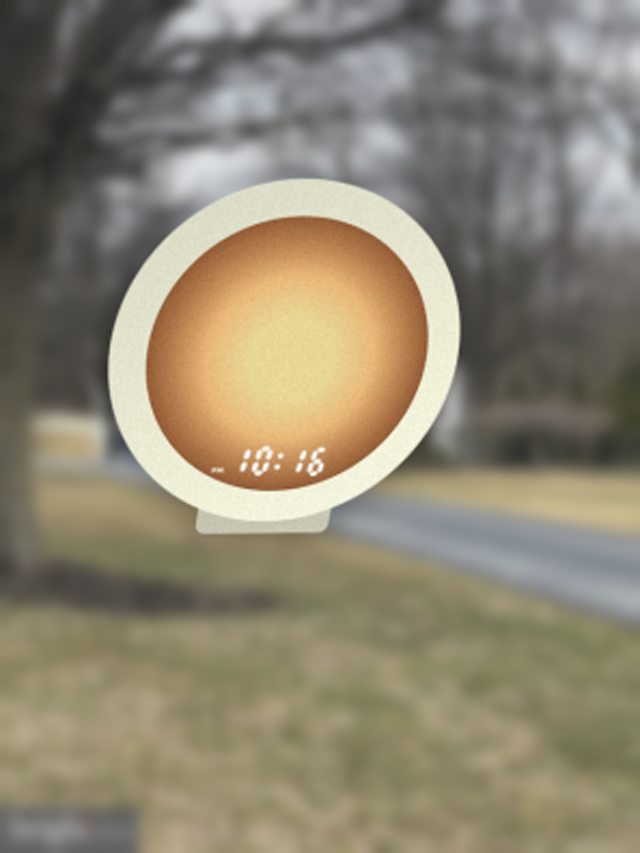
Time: {"hour": 10, "minute": 16}
